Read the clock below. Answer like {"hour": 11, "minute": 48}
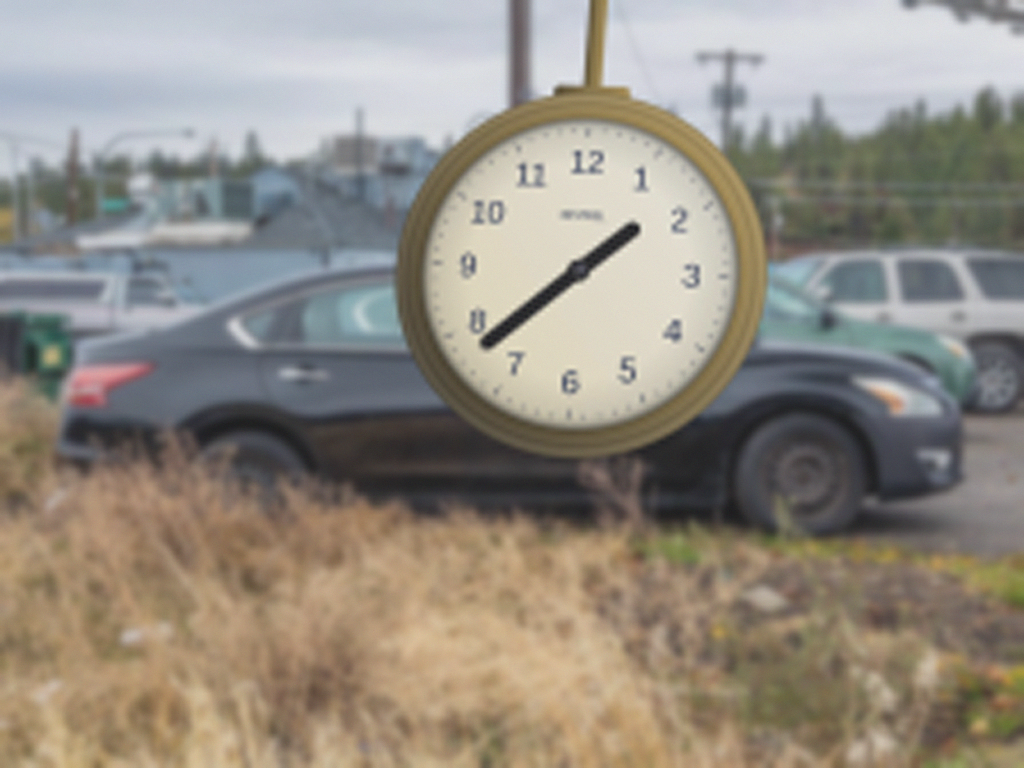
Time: {"hour": 1, "minute": 38}
